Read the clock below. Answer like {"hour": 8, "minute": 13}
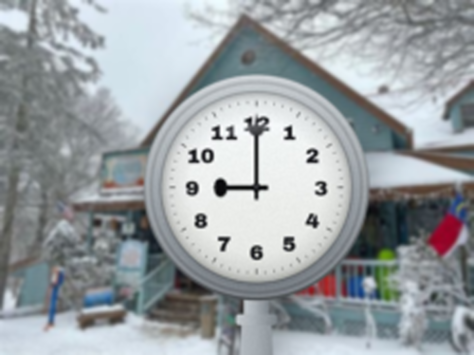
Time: {"hour": 9, "minute": 0}
